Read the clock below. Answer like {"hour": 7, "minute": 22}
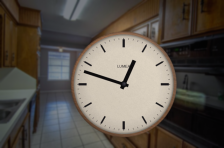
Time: {"hour": 12, "minute": 48}
